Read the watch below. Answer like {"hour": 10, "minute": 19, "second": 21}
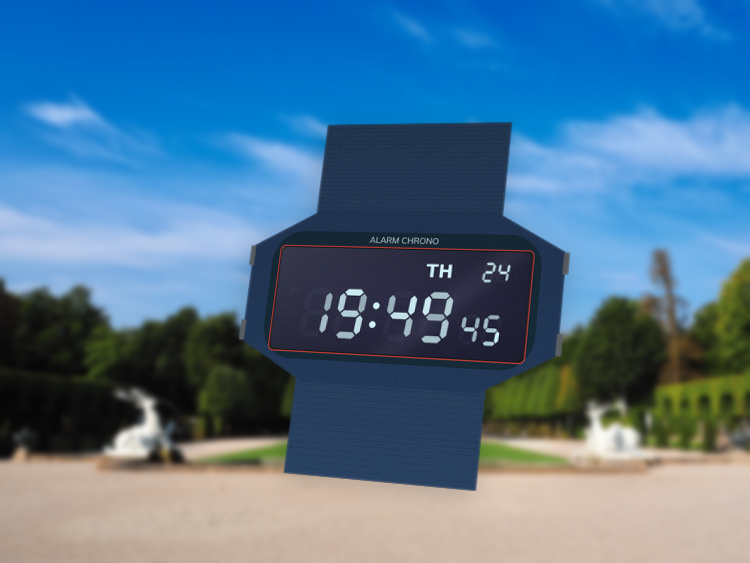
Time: {"hour": 19, "minute": 49, "second": 45}
